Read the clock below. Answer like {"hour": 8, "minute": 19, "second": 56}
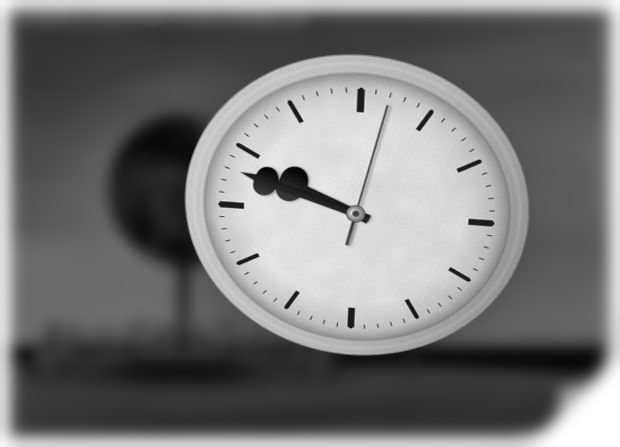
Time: {"hour": 9, "minute": 48, "second": 2}
